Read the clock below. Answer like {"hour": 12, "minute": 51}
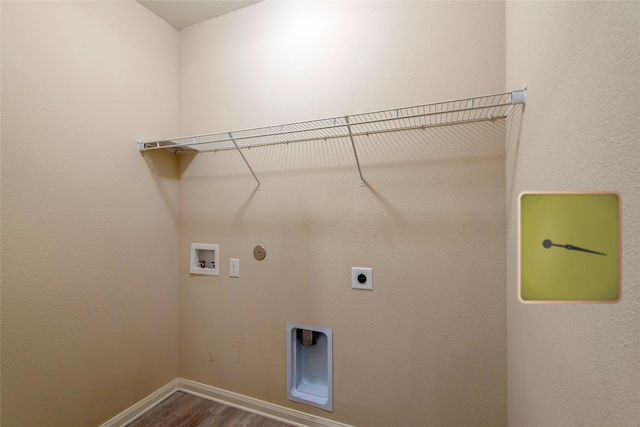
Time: {"hour": 9, "minute": 17}
